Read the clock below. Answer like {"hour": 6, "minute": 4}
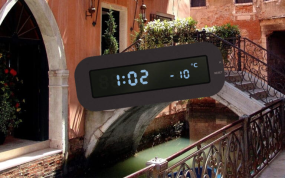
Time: {"hour": 1, "minute": 2}
